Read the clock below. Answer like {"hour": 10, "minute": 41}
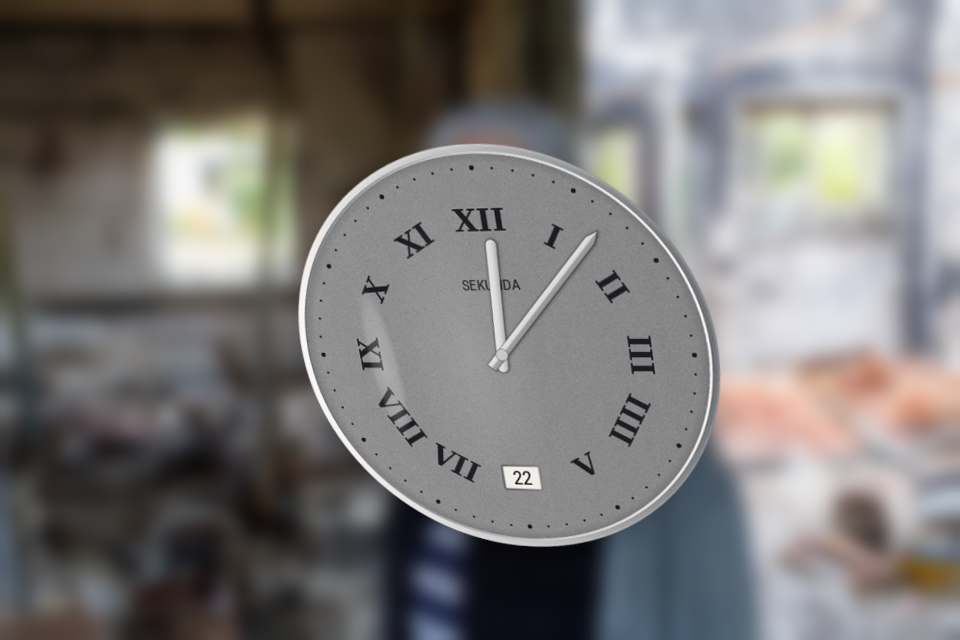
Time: {"hour": 12, "minute": 7}
